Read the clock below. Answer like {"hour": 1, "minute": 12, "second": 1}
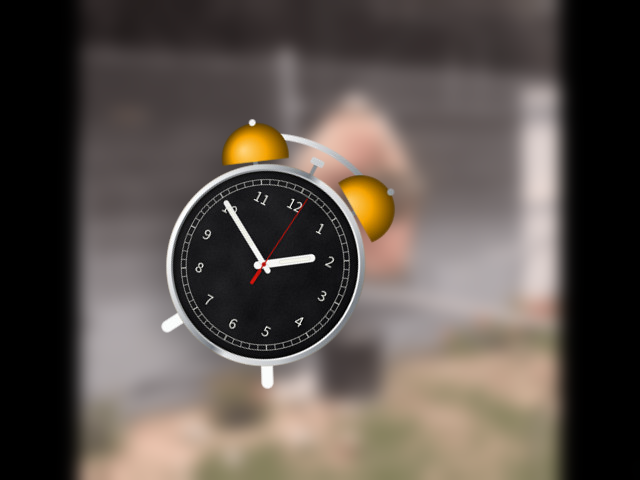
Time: {"hour": 1, "minute": 50, "second": 1}
